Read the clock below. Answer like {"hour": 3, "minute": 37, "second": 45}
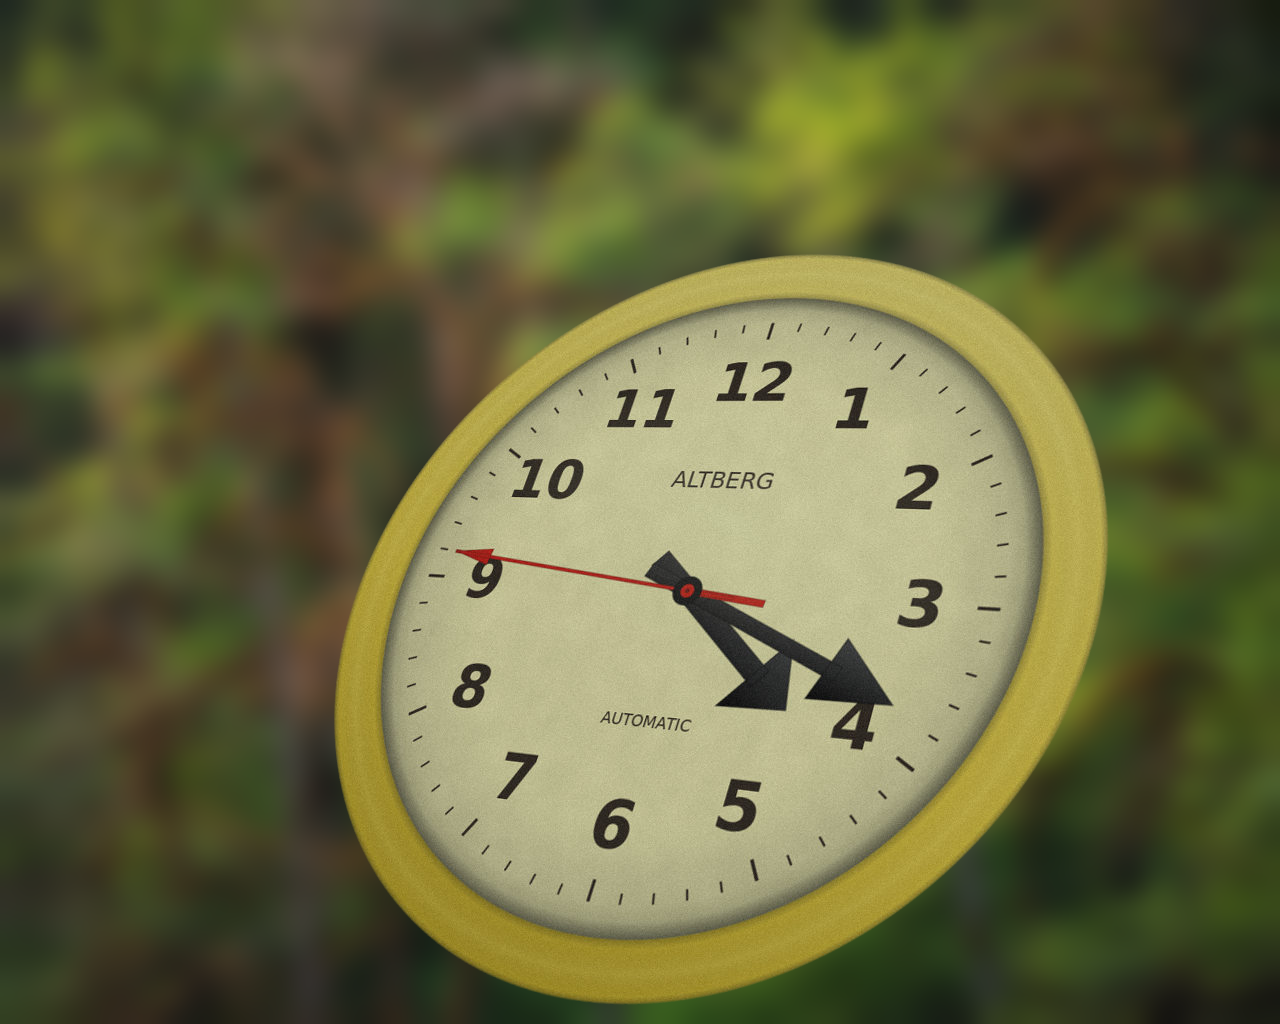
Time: {"hour": 4, "minute": 18, "second": 46}
